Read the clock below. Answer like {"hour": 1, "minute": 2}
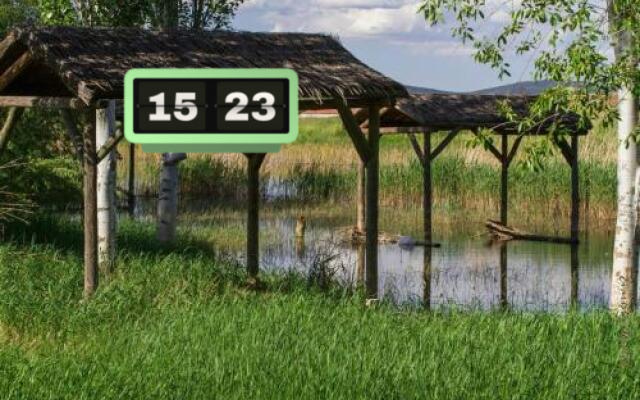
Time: {"hour": 15, "minute": 23}
